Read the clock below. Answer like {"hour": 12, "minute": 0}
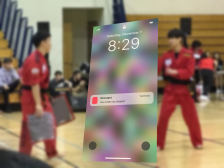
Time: {"hour": 8, "minute": 29}
